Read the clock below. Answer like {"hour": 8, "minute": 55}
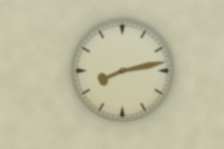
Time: {"hour": 8, "minute": 13}
